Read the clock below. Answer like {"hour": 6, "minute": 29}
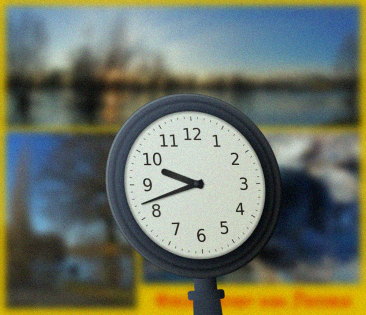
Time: {"hour": 9, "minute": 42}
